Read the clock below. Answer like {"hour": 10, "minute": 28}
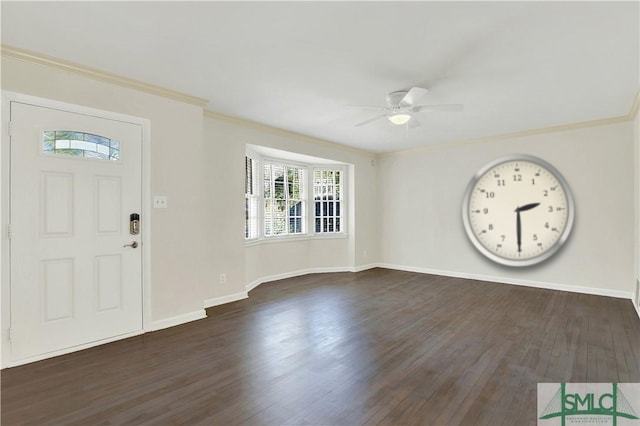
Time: {"hour": 2, "minute": 30}
